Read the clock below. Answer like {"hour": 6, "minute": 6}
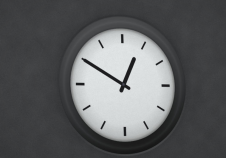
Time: {"hour": 12, "minute": 50}
